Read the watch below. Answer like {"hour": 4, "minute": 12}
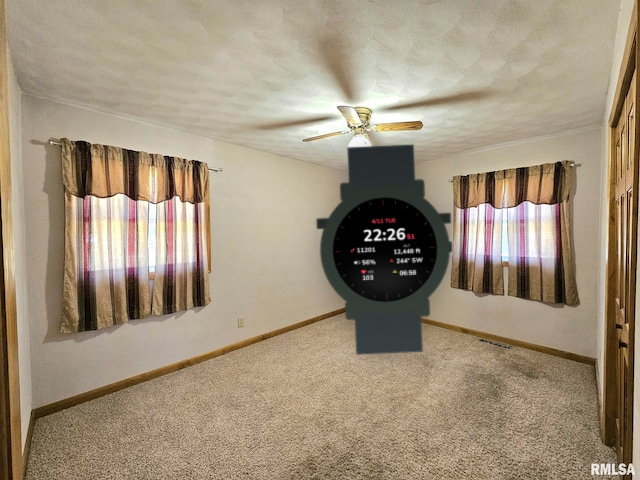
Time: {"hour": 22, "minute": 26}
